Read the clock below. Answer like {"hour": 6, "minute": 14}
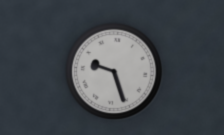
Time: {"hour": 9, "minute": 26}
